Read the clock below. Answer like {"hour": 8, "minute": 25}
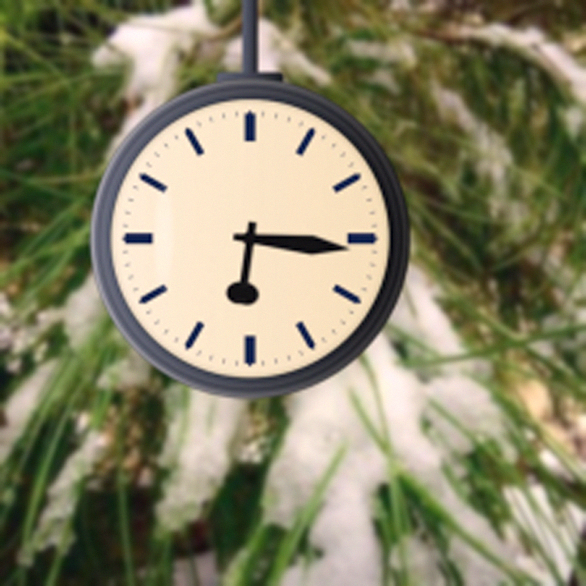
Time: {"hour": 6, "minute": 16}
